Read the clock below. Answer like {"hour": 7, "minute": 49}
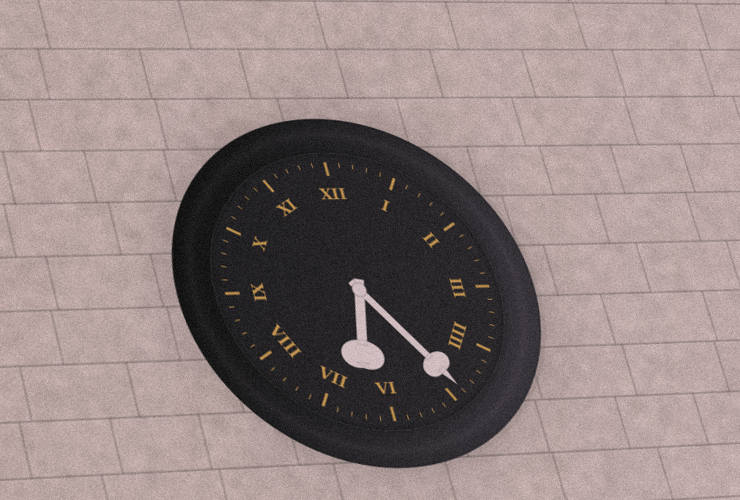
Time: {"hour": 6, "minute": 24}
